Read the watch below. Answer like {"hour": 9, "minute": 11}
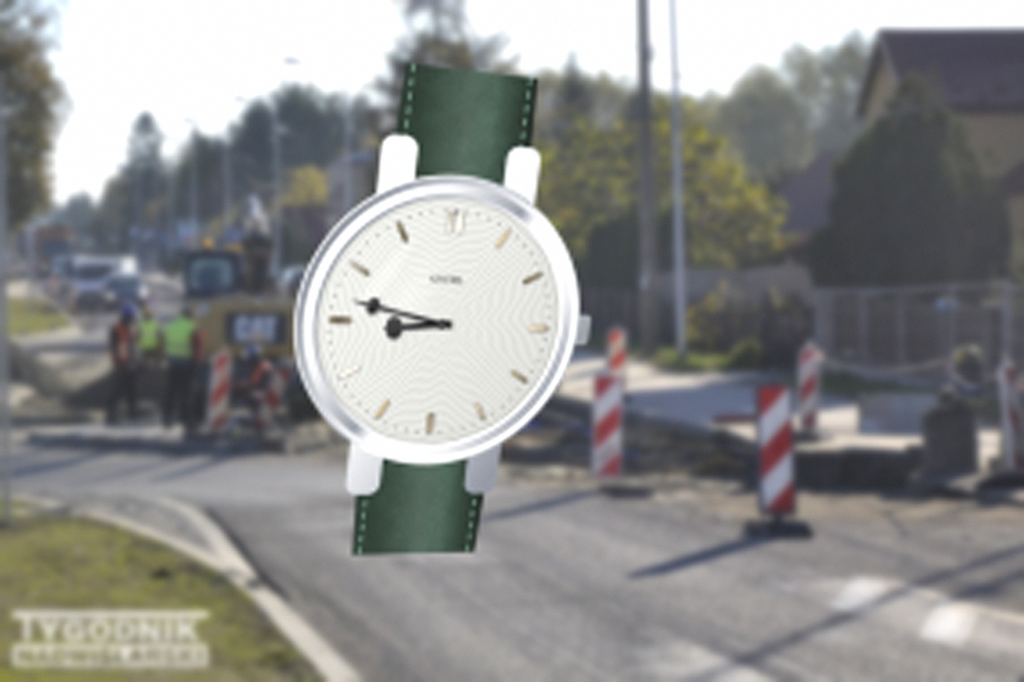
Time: {"hour": 8, "minute": 47}
